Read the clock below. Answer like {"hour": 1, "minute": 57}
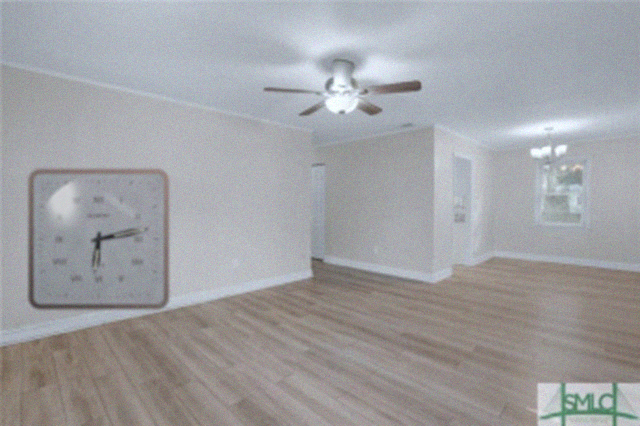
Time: {"hour": 6, "minute": 13}
